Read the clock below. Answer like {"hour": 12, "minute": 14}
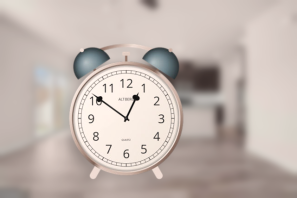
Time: {"hour": 12, "minute": 51}
